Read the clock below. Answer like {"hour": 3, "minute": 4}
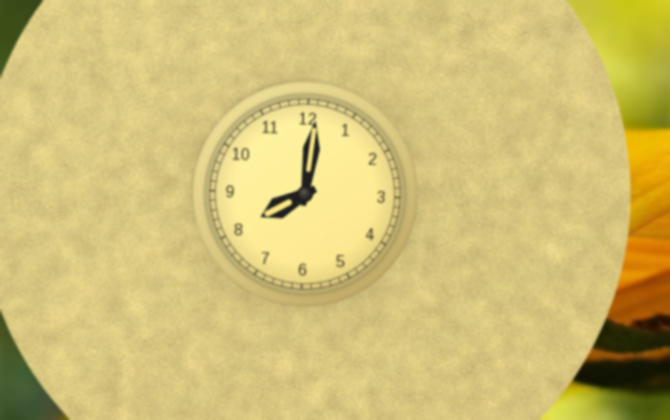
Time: {"hour": 8, "minute": 1}
